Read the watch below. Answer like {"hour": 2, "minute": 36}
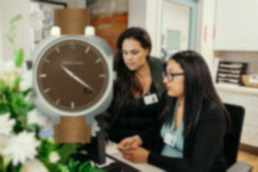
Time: {"hour": 10, "minute": 21}
